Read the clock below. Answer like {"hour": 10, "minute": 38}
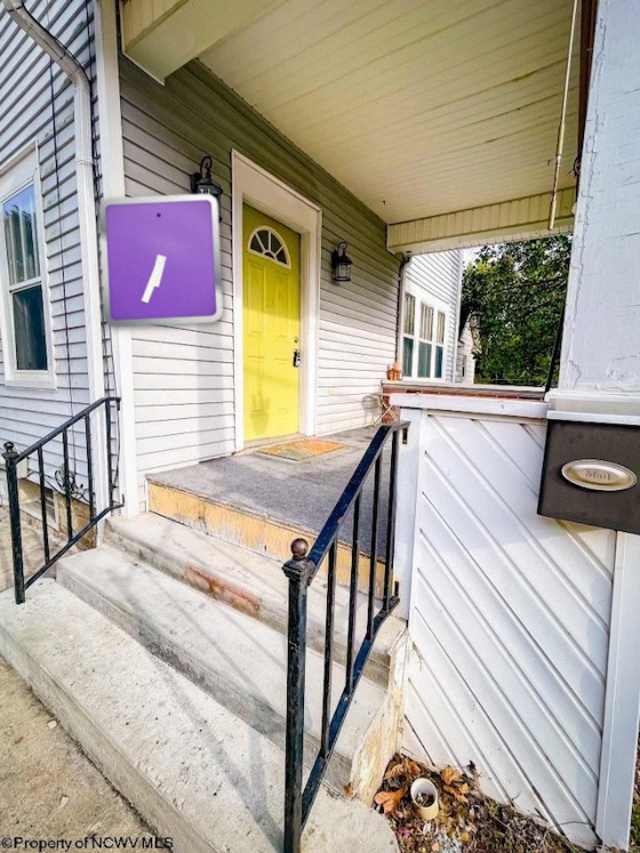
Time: {"hour": 6, "minute": 34}
